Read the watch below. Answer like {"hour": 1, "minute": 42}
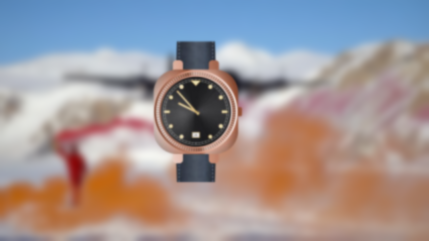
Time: {"hour": 9, "minute": 53}
